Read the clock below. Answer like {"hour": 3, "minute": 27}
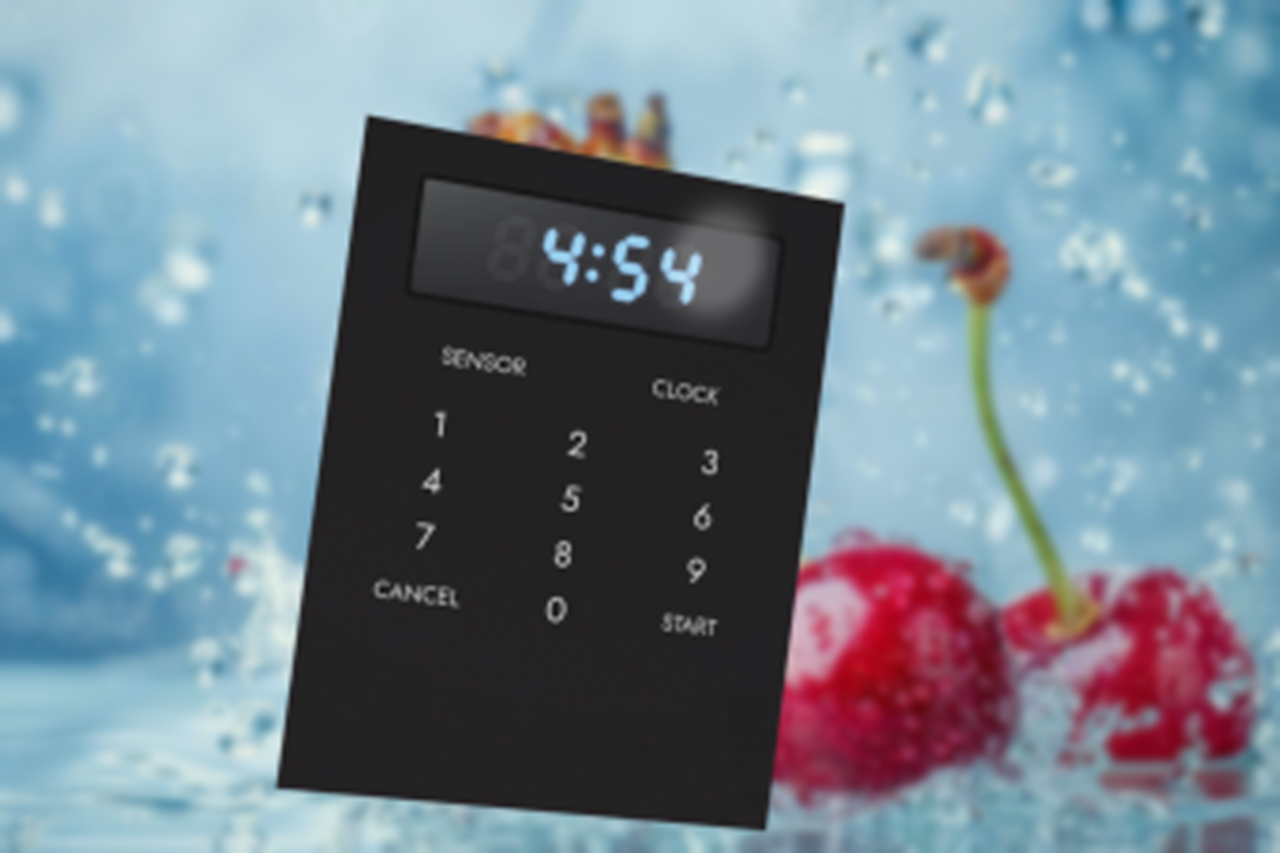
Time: {"hour": 4, "minute": 54}
